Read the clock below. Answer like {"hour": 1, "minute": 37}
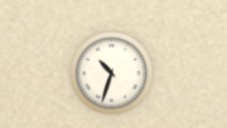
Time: {"hour": 10, "minute": 33}
